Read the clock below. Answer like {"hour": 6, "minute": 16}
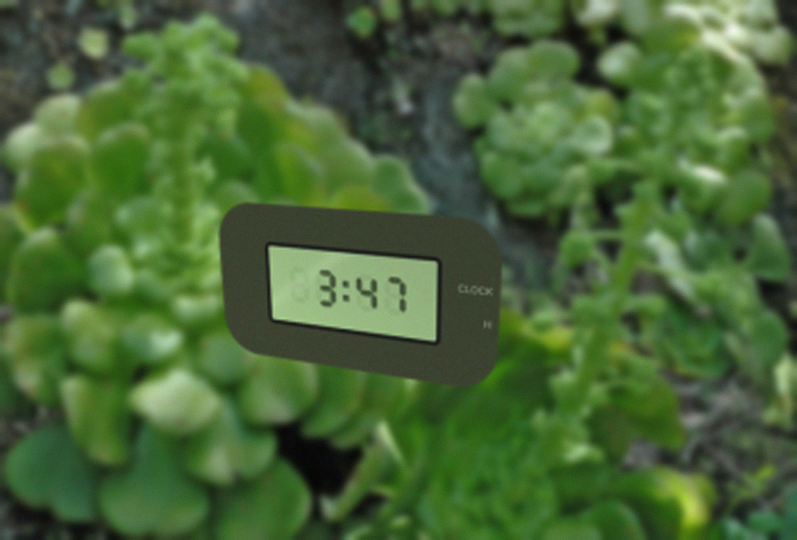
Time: {"hour": 3, "minute": 47}
